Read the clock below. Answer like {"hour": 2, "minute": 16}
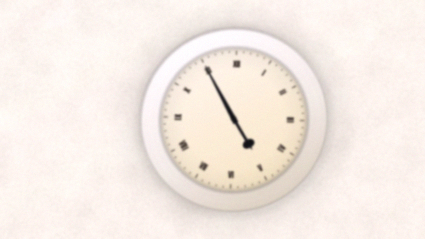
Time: {"hour": 4, "minute": 55}
